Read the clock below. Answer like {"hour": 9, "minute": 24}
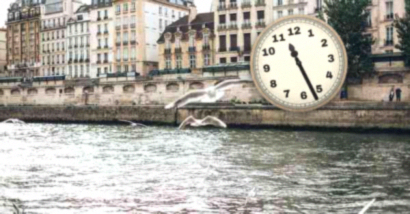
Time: {"hour": 11, "minute": 27}
